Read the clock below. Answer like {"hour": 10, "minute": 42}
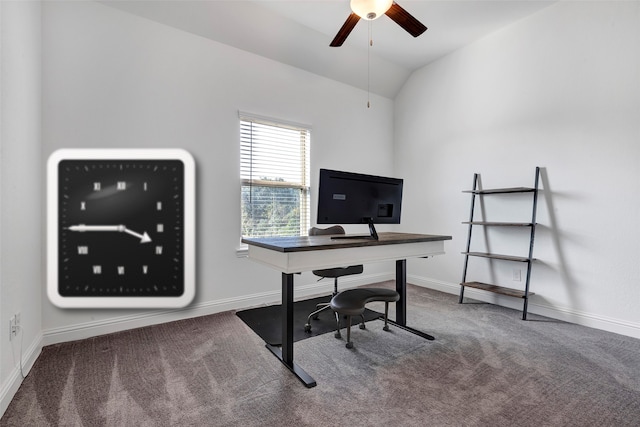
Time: {"hour": 3, "minute": 45}
